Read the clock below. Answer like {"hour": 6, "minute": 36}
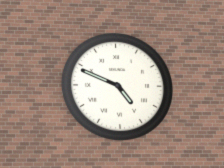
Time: {"hour": 4, "minute": 49}
